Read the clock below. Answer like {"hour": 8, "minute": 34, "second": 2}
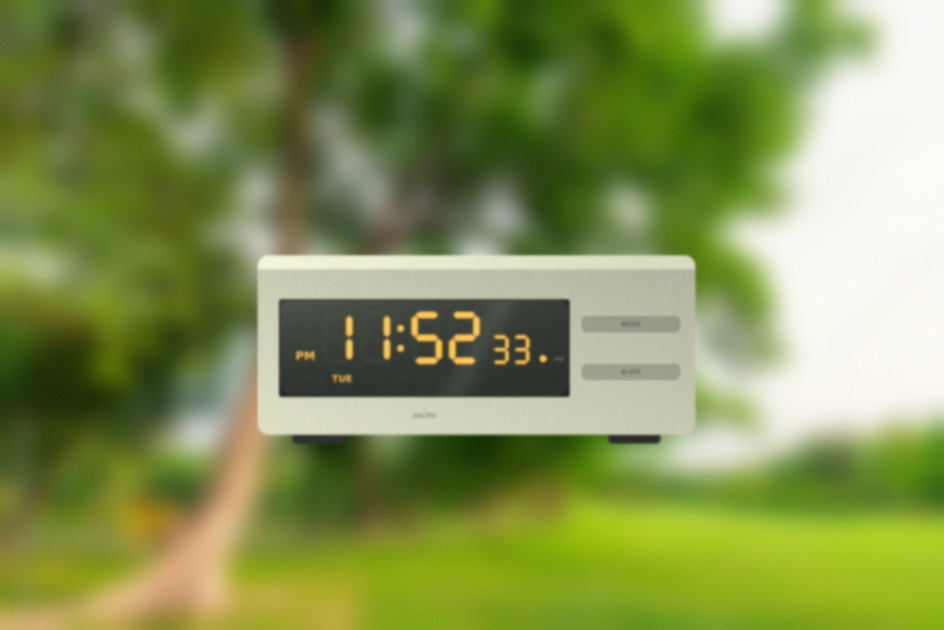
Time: {"hour": 11, "minute": 52, "second": 33}
